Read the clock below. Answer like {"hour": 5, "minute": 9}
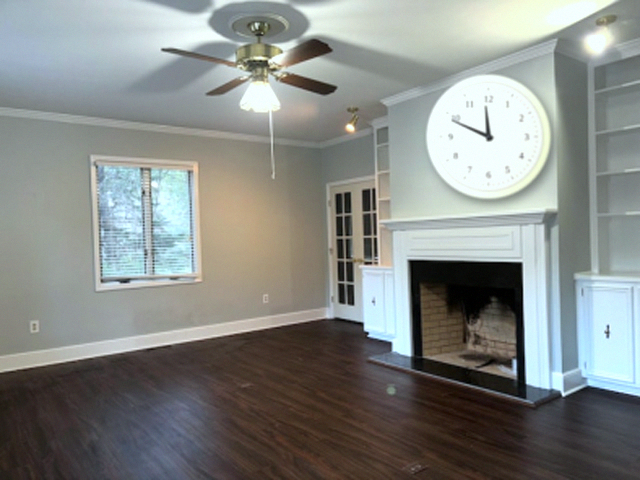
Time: {"hour": 11, "minute": 49}
